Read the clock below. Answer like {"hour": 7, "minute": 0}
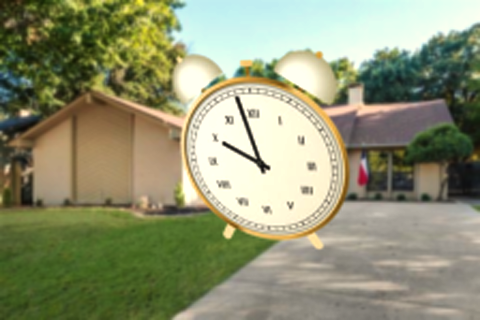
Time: {"hour": 9, "minute": 58}
